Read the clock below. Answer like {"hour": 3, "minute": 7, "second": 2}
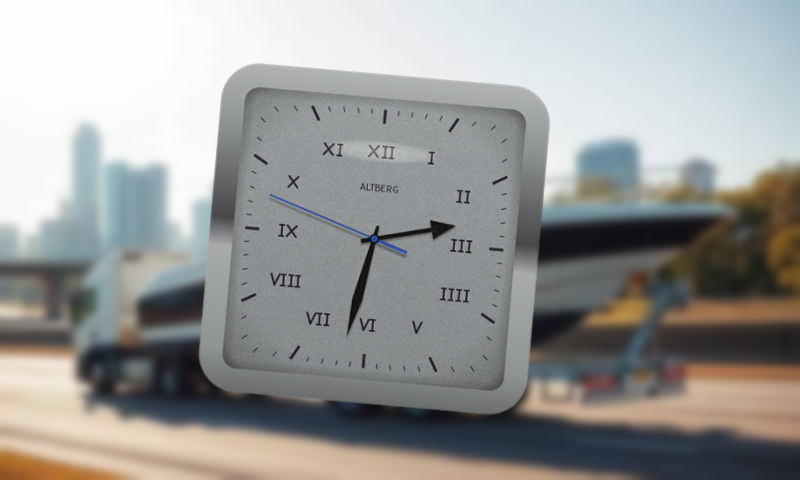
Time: {"hour": 2, "minute": 31, "second": 48}
